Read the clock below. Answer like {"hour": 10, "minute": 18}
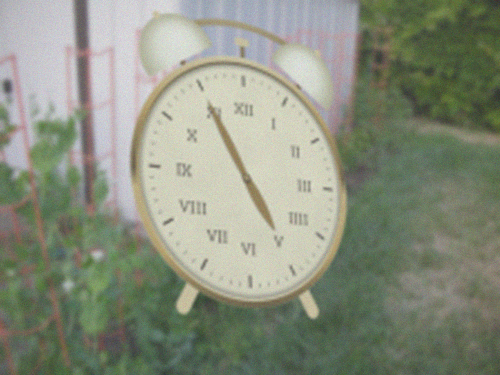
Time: {"hour": 4, "minute": 55}
